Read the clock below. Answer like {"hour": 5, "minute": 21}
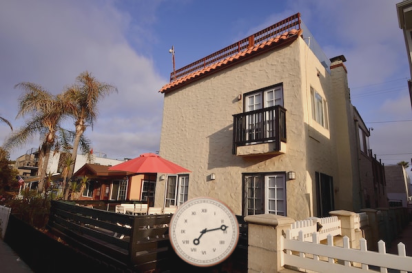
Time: {"hour": 7, "minute": 13}
